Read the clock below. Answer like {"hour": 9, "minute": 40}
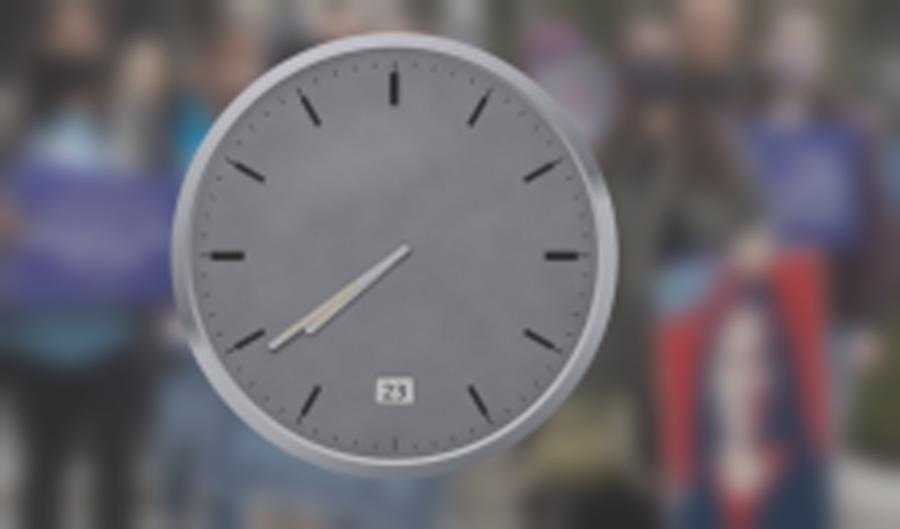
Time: {"hour": 7, "minute": 39}
